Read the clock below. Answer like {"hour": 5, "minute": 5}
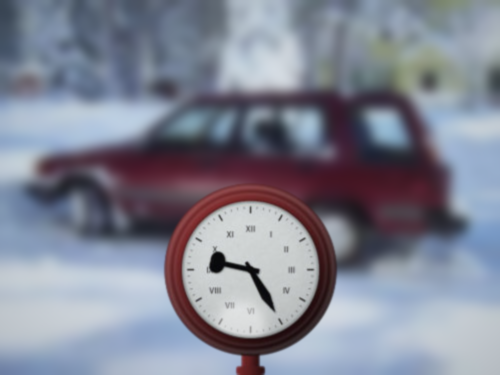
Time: {"hour": 9, "minute": 25}
